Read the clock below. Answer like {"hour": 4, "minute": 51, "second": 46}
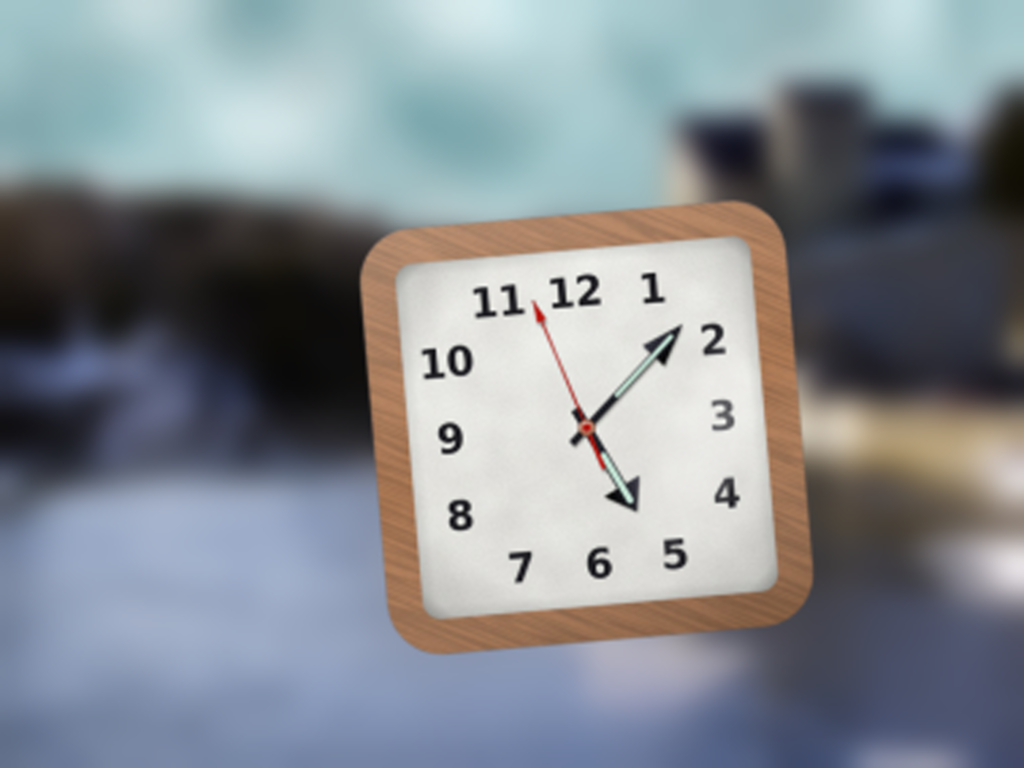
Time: {"hour": 5, "minute": 7, "second": 57}
